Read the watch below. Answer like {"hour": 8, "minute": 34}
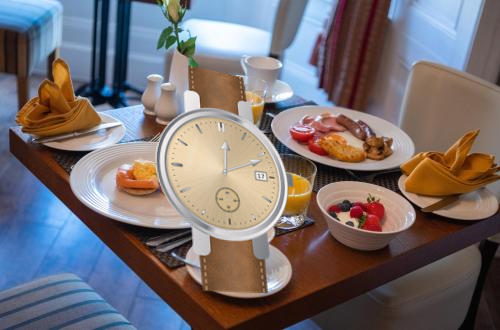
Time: {"hour": 12, "minute": 11}
